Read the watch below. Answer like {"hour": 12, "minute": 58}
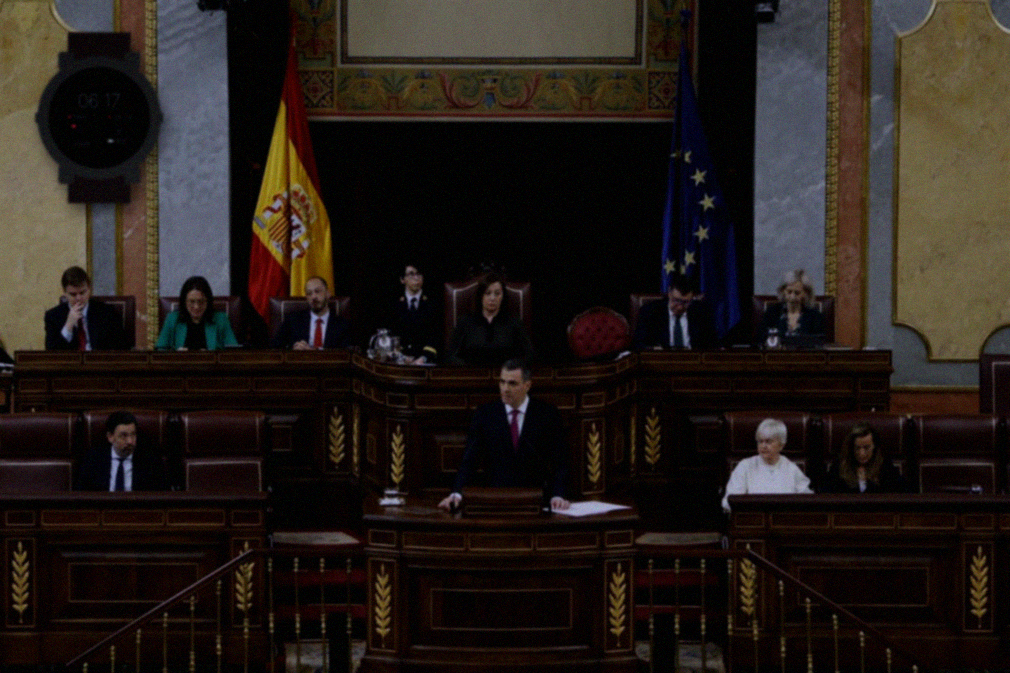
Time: {"hour": 6, "minute": 17}
